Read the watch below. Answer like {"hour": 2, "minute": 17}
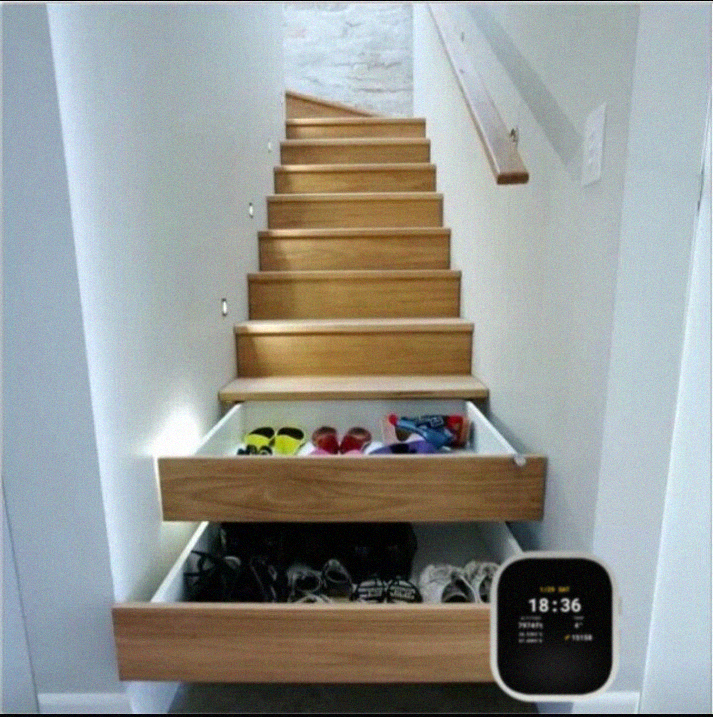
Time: {"hour": 18, "minute": 36}
